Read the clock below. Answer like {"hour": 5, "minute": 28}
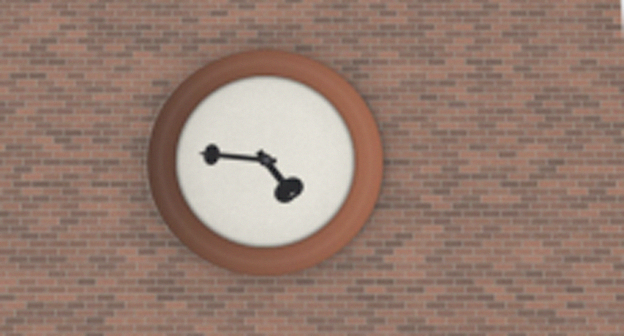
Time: {"hour": 4, "minute": 46}
